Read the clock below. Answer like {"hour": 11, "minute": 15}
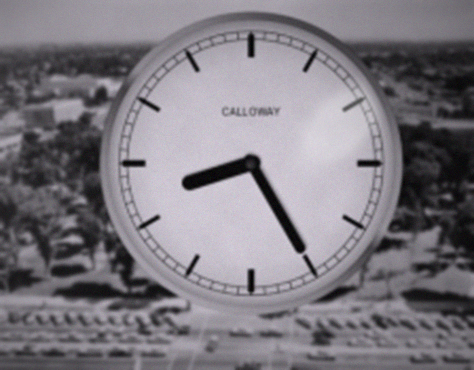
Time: {"hour": 8, "minute": 25}
